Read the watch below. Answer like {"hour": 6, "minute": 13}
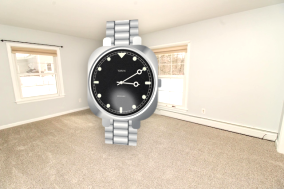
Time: {"hour": 3, "minute": 10}
